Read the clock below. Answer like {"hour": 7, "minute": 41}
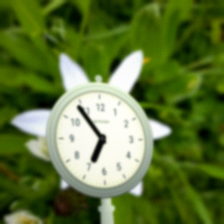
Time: {"hour": 6, "minute": 54}
